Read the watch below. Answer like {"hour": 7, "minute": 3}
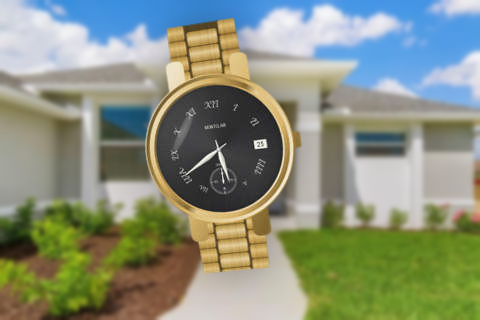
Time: {"hour": 5, "minute": 40}
